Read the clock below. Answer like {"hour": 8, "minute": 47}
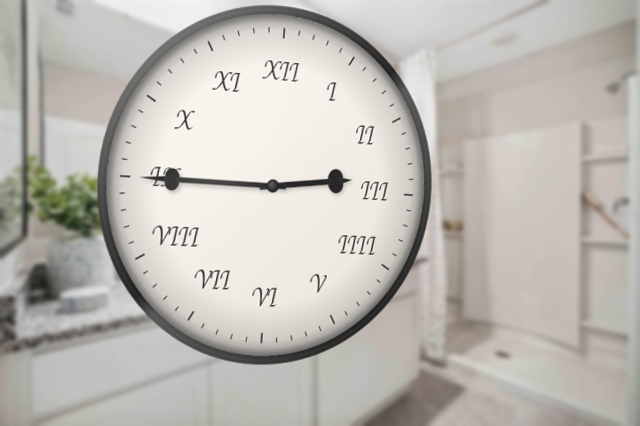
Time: {"hour": 2, "minute": 45}
